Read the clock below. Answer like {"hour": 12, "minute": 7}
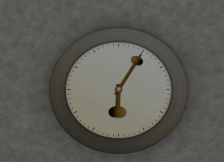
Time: {"hour": 6, "minute": 5}
